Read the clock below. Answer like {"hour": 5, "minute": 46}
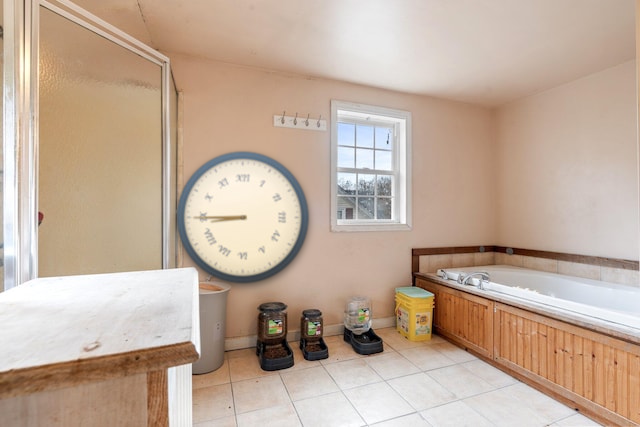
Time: {"hour": 8, "minute": 45}
